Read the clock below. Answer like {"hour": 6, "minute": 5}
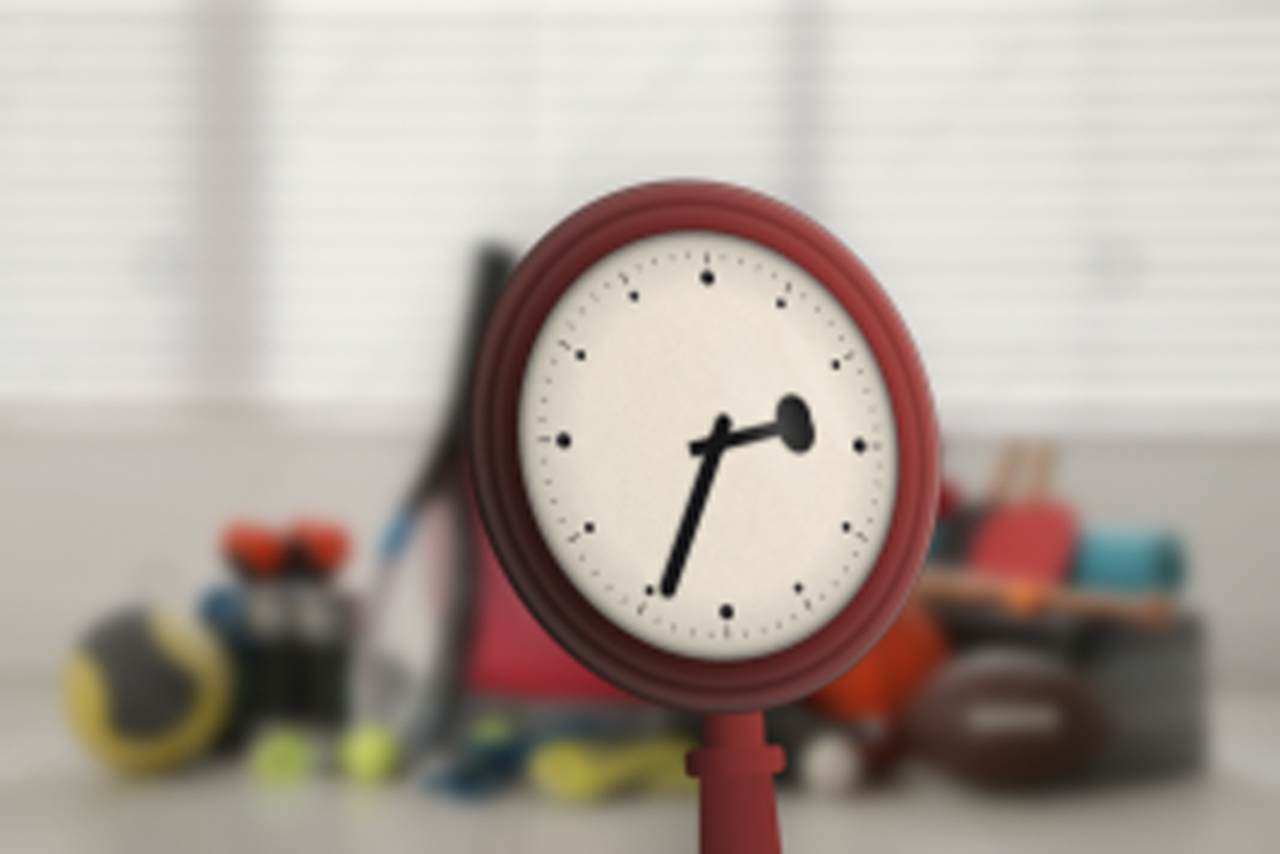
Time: {"hour": 2, "minute": 34}
